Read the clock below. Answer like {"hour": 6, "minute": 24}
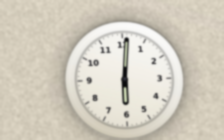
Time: {"hour": 6, "minute": 1}
